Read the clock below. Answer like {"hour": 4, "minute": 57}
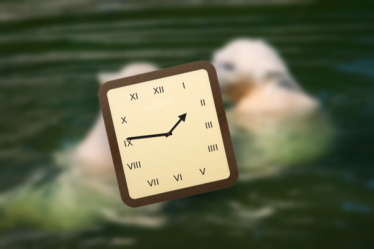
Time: {"hour": 1, "minute": 46}
